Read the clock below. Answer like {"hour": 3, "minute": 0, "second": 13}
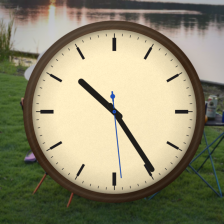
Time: {"hour": 10, "minute": 24, "second": 29}
